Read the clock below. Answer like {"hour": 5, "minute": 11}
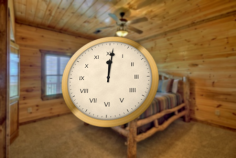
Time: {"hour": 12, "minute": 1}
